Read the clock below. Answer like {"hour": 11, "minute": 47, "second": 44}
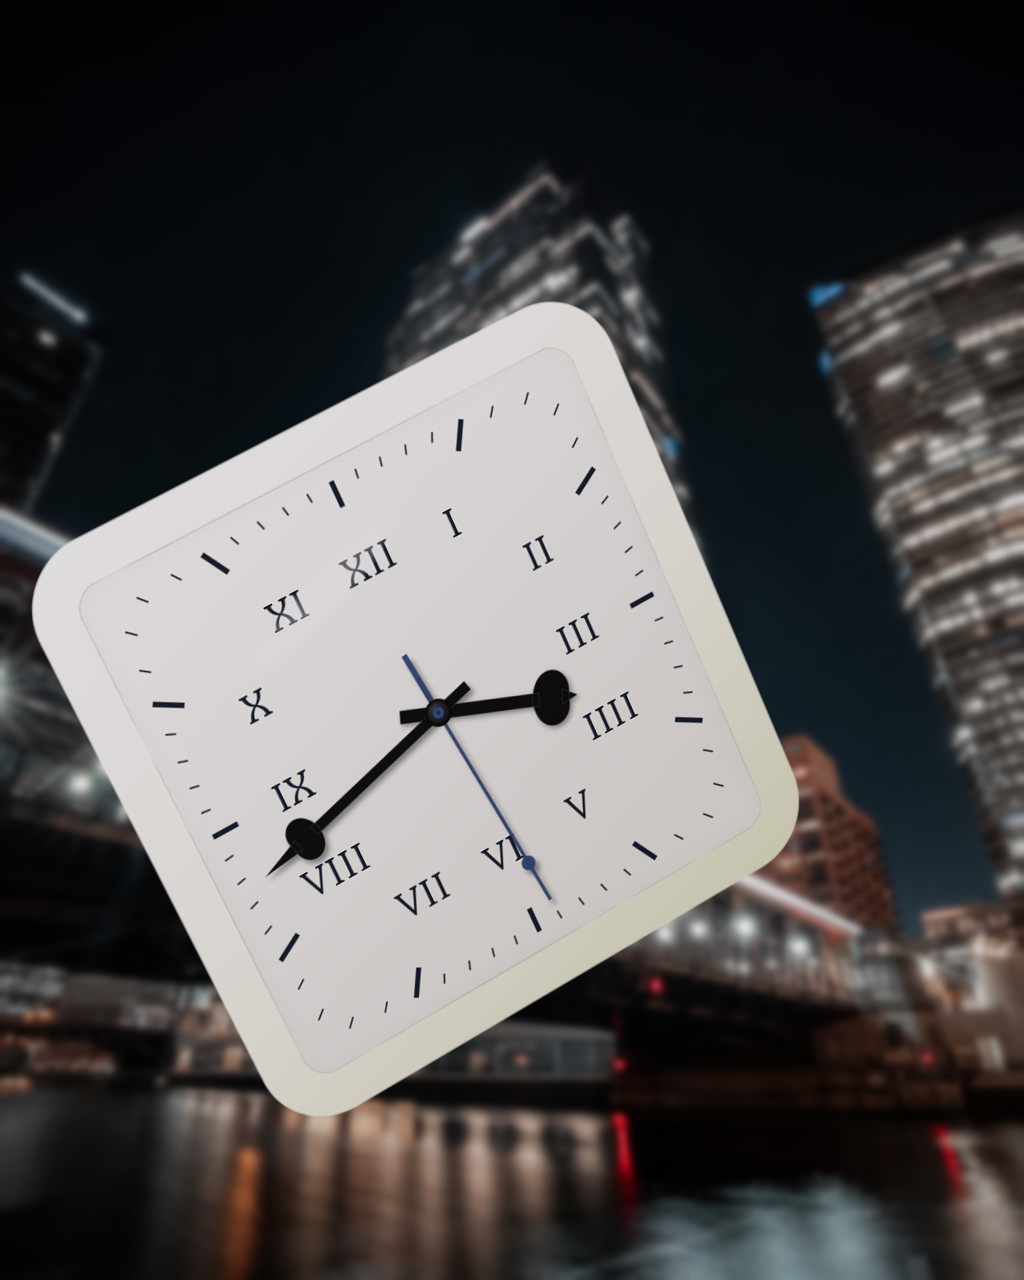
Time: {"hour": 3, "minute": 42, "second": 29}
